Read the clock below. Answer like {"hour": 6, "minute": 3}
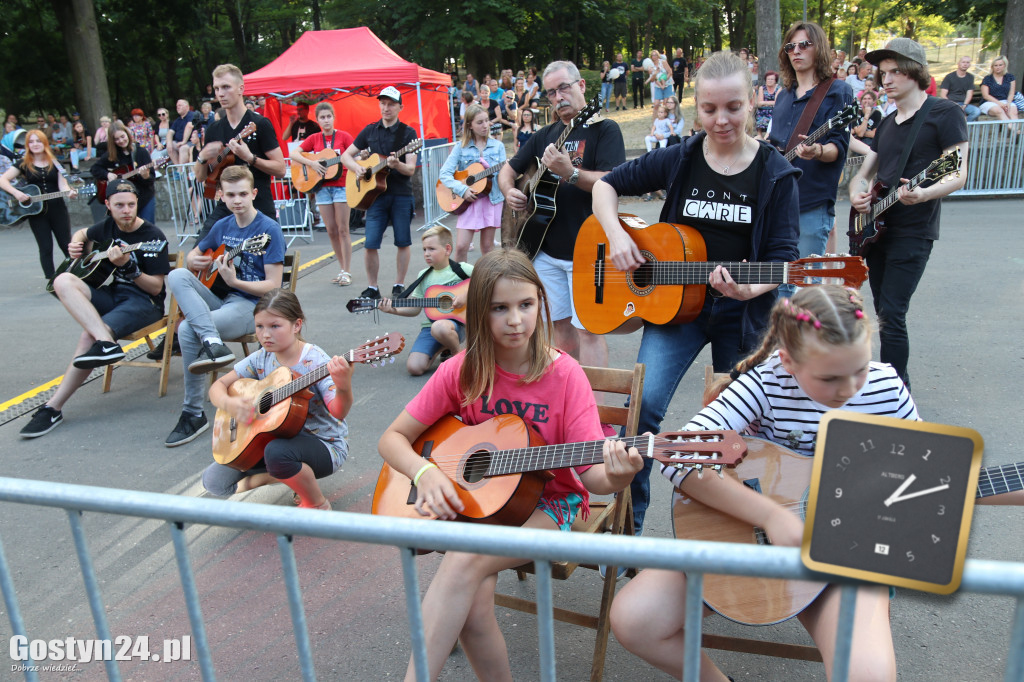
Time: {"hour": 1, "minute": 11}
